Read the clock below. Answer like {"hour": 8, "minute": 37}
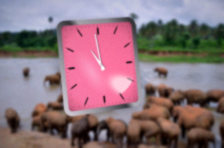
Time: {"hour": 10, "minute": 59}
